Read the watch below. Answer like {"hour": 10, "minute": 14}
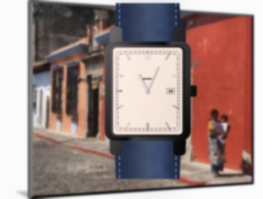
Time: {"hour": 11, "minute": 4}
